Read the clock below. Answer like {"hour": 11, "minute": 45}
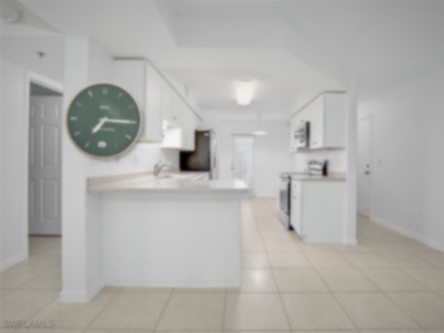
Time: {"hour": 7, "minute": 15}
